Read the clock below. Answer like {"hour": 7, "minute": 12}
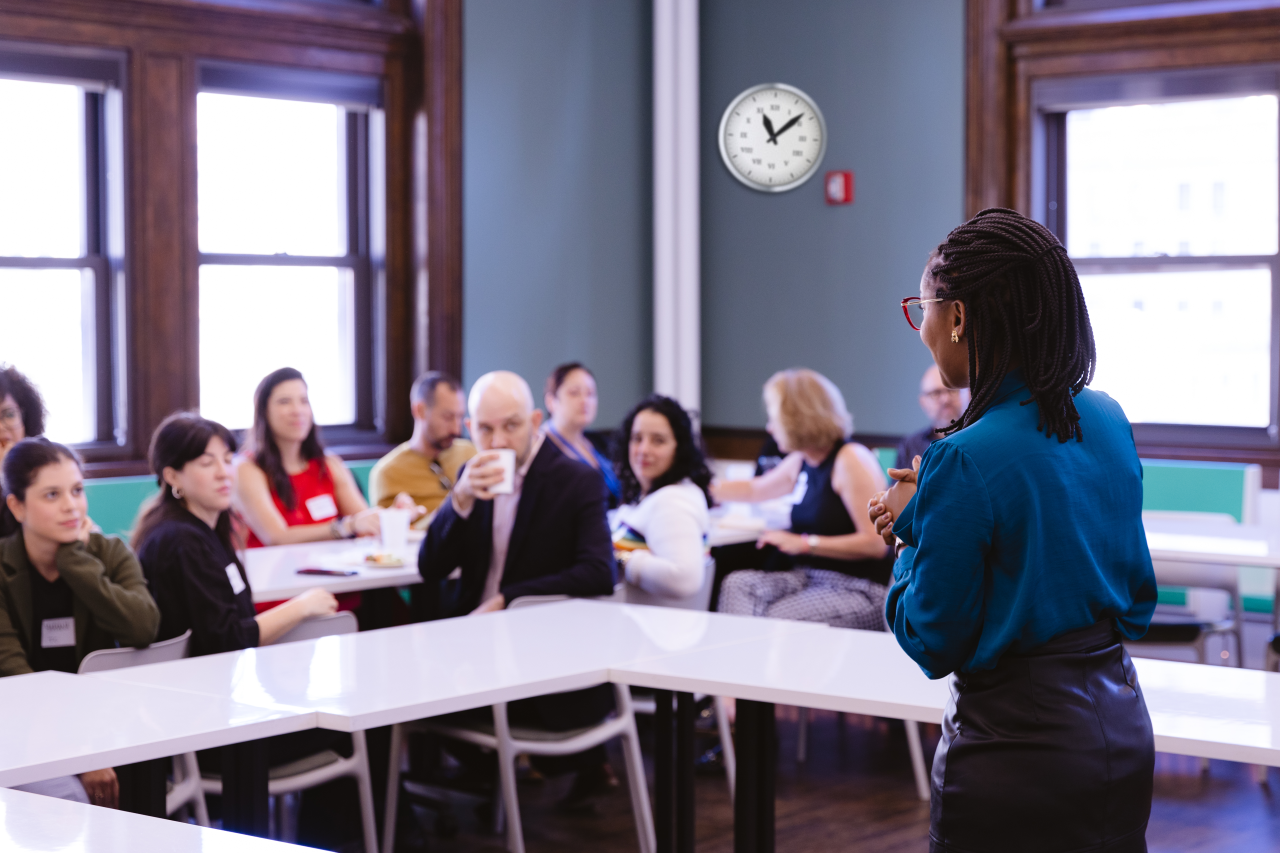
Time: {"hour": 11, "minute": 8}
